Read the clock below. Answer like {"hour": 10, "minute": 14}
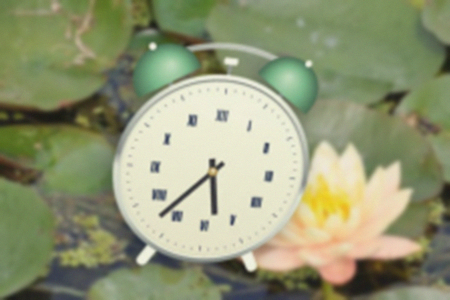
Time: {"hour": 5, "minute": 37}
